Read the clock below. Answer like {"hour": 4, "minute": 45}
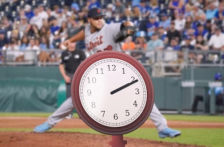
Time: {"hour": 2, "minute": 11}
